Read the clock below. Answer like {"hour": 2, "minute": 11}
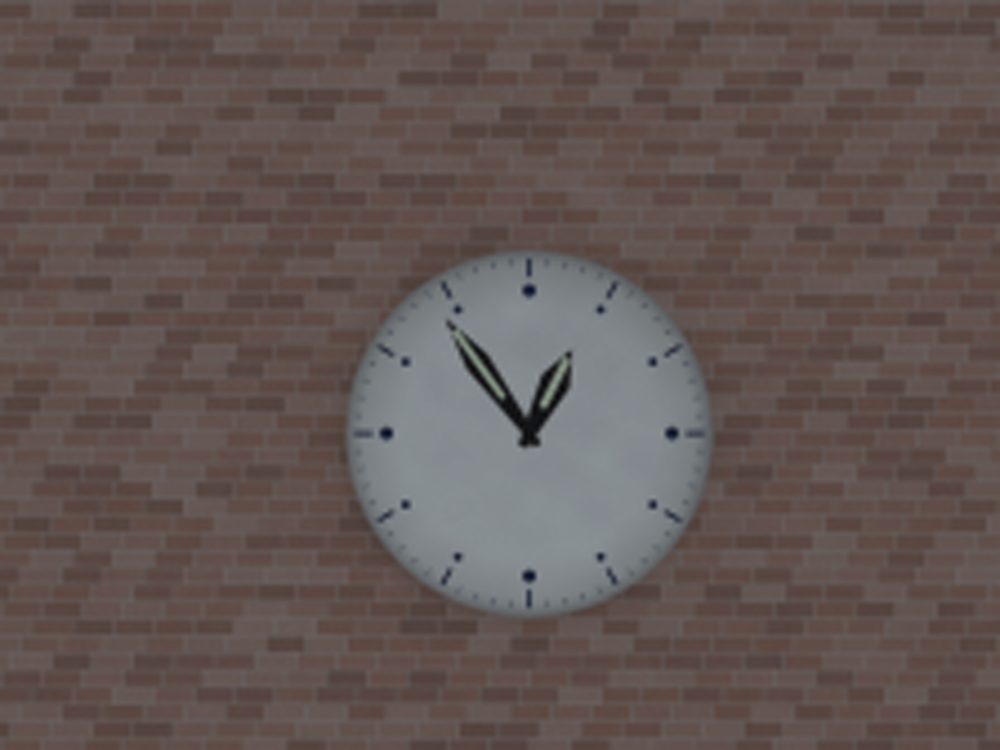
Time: {"hour": 12, "minute": 54}
